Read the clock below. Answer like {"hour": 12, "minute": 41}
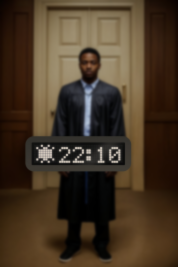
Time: {"hour": 22, "minute": 10}
